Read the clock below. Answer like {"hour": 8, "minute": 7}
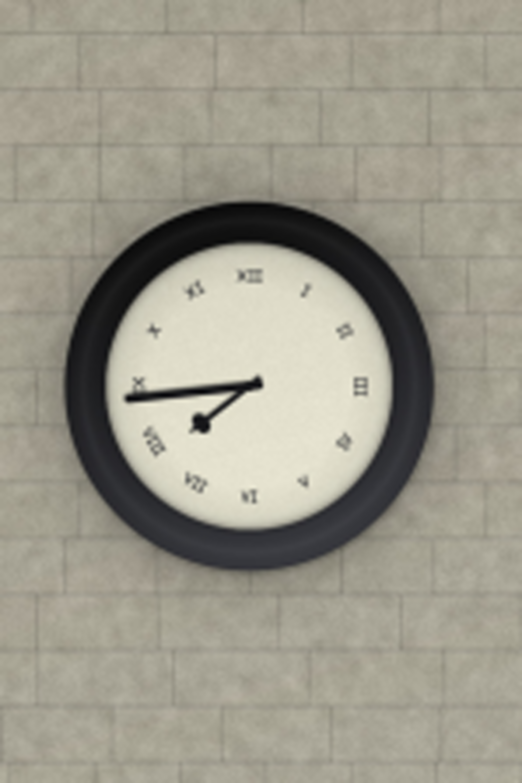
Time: {"hour": 7, "minute": 44}
